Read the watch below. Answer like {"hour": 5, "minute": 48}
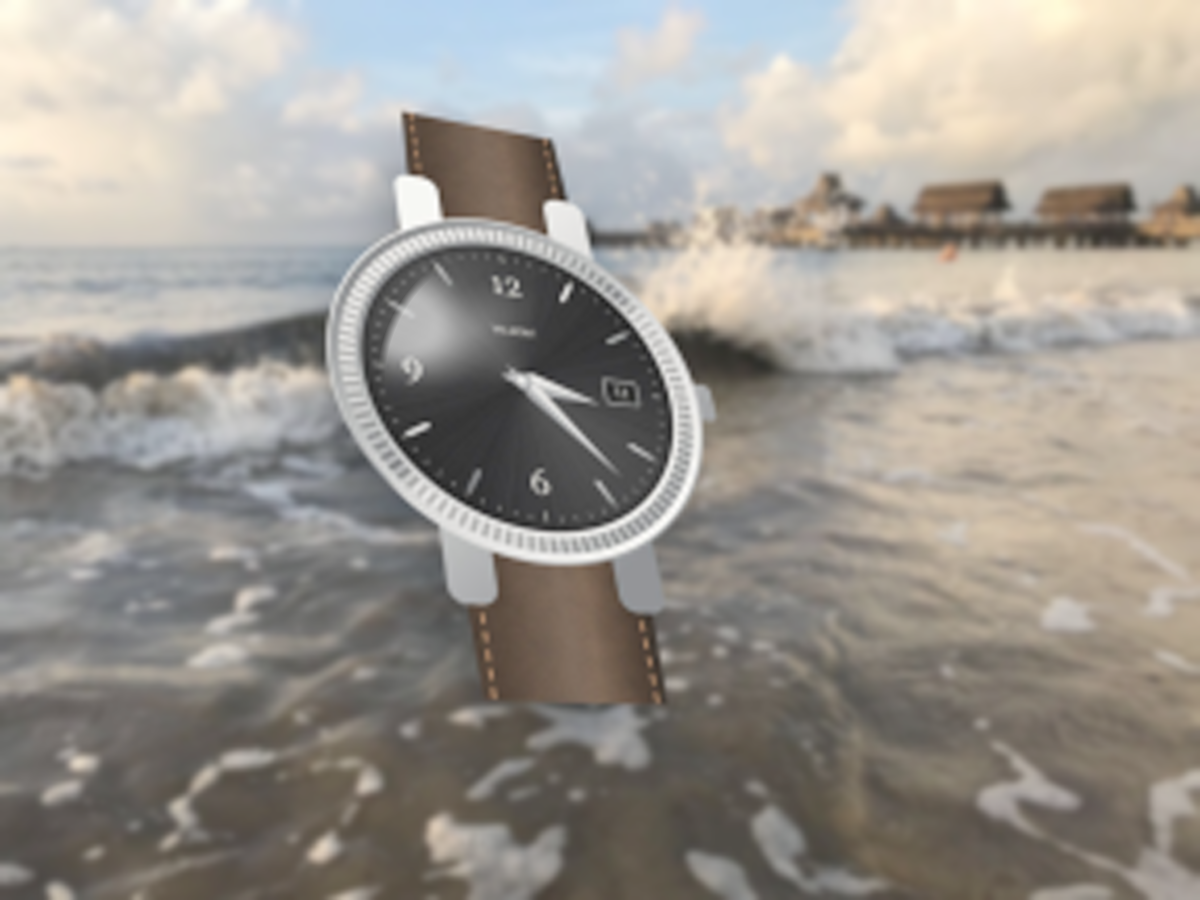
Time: {"hour": 3, "minute": 23}
